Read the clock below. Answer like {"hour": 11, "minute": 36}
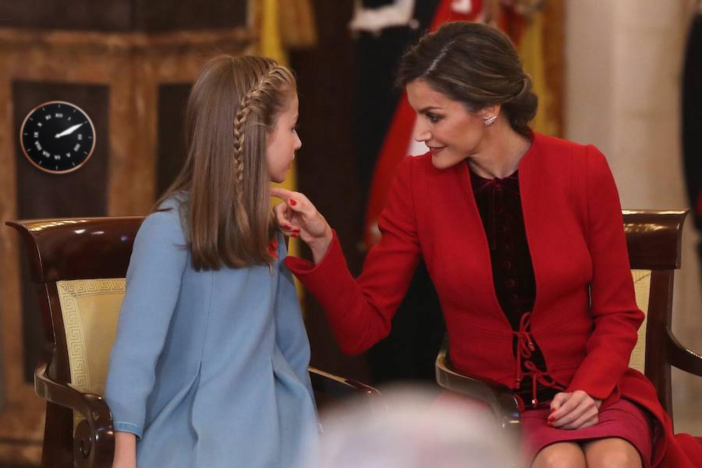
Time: {"hour": 2, "minute": 10}
